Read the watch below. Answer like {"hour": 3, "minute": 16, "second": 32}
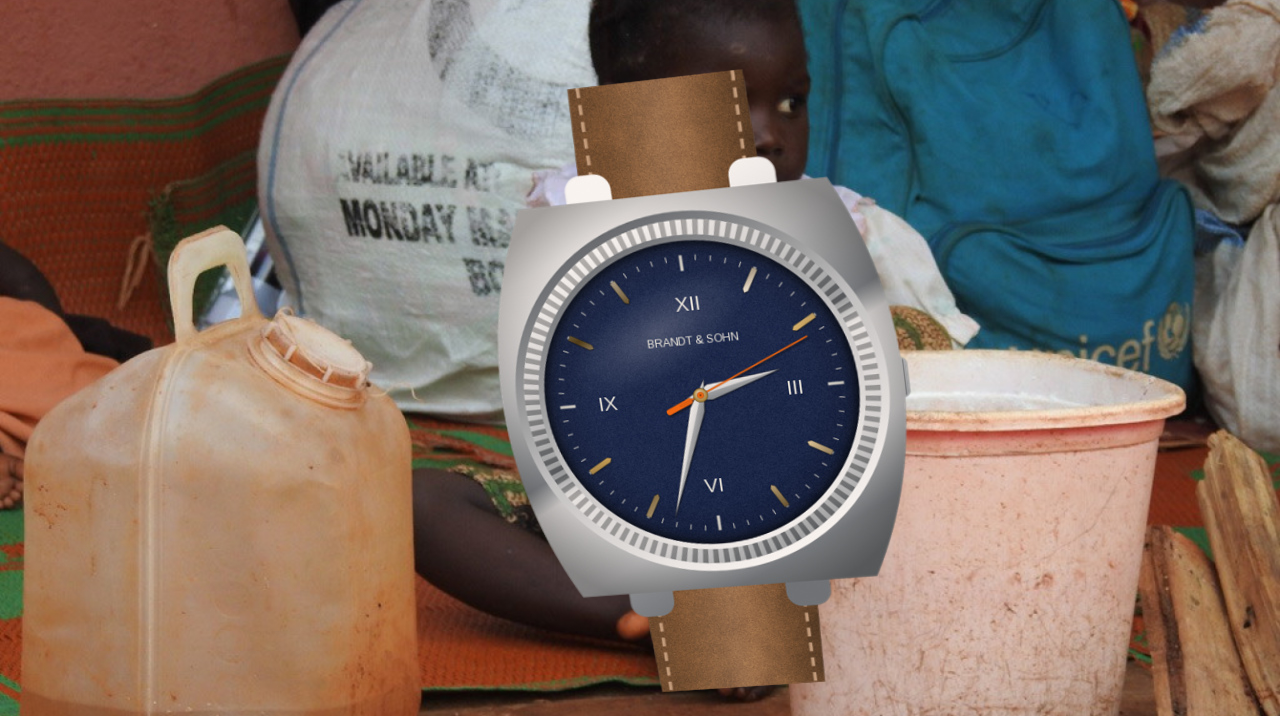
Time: {"hour": 2, "minute": 33, "second": 11}
